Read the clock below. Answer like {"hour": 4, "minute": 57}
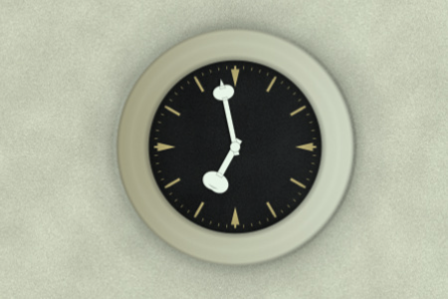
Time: {"hour": 6, "minute": 58}
